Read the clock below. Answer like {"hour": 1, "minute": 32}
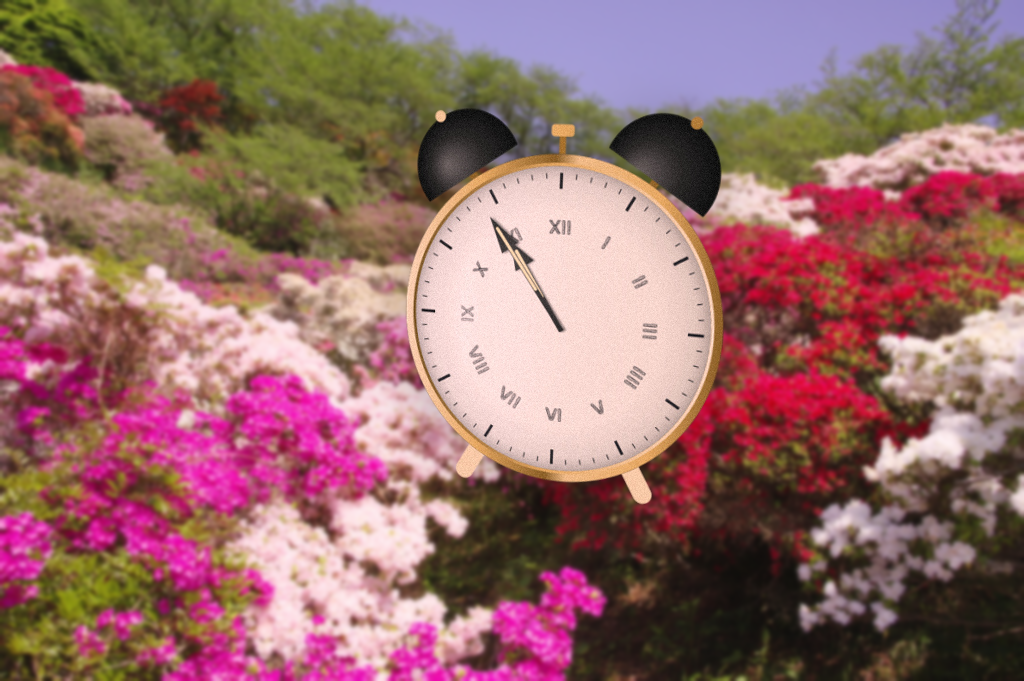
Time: {"hour": 10, "minute": 54}
